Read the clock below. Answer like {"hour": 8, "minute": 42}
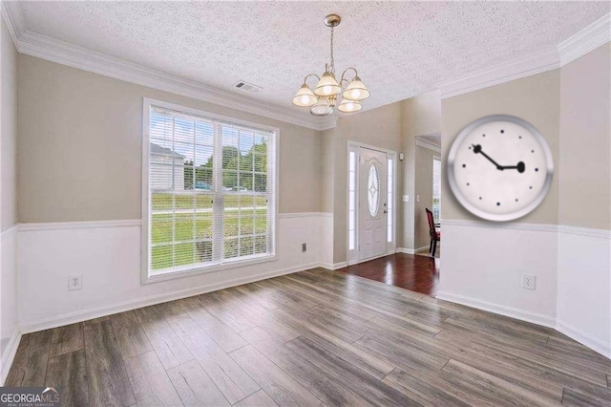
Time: {"hour": 2, "minute": 51}
